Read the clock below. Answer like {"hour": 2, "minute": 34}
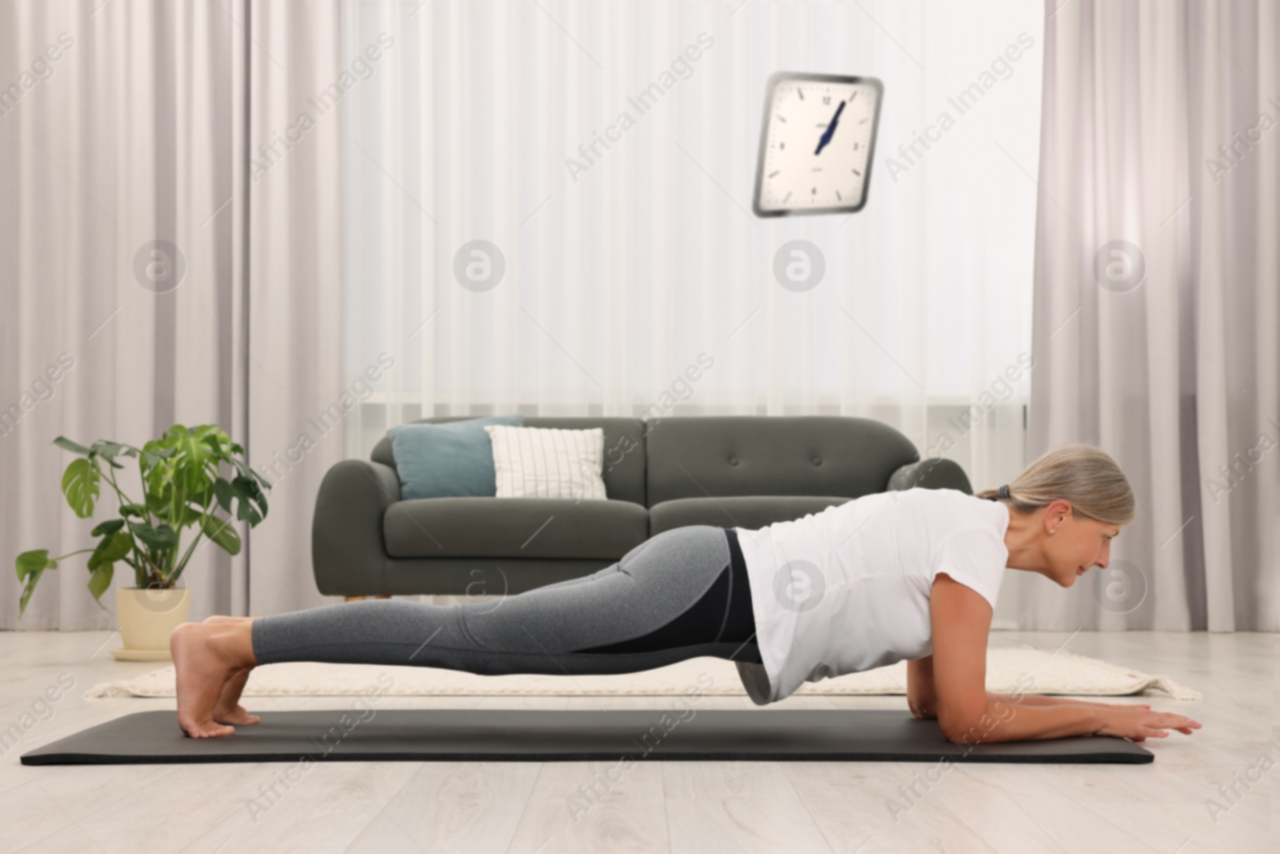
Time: {"hour": 1, "minute": 4}
